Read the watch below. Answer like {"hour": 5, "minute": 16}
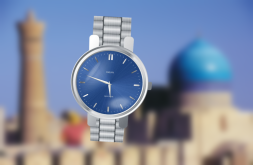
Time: {"hour": 5, "minute": 48}
